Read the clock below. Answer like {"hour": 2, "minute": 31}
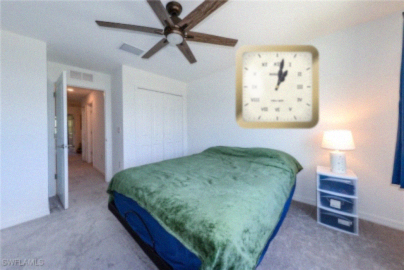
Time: {"hour": 1, "minute": 2}
